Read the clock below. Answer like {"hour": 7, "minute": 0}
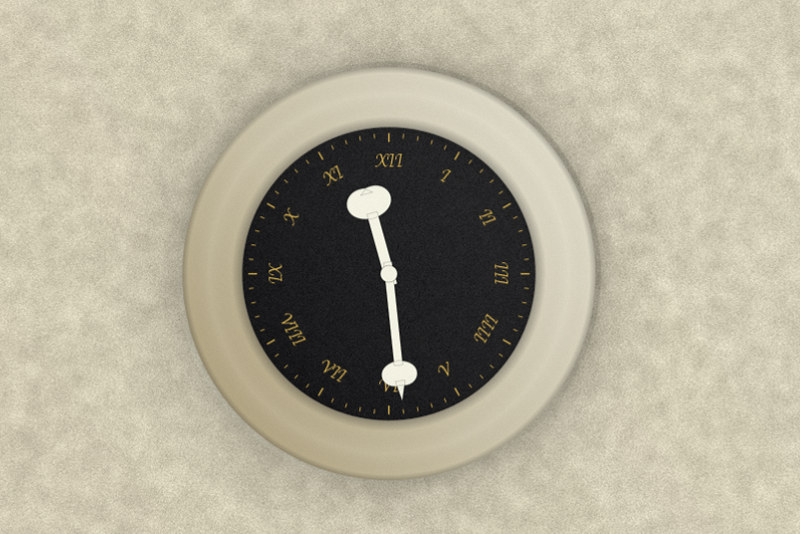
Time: {"hour": 11, "minute": 29}
